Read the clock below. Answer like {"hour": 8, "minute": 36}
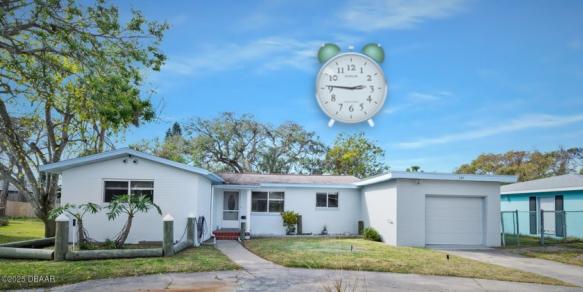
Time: {"hour": 2, "minute": 46}
